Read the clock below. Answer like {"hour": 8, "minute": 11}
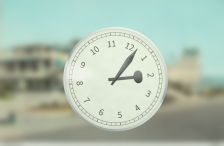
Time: {"hour": 2, "minute": 2}
